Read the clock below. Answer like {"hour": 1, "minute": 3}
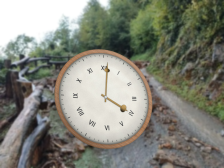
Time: {"hour": 4, "minute": 1}
